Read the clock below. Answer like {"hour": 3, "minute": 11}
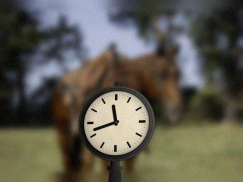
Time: {"hour": 11, "minute": 42}
